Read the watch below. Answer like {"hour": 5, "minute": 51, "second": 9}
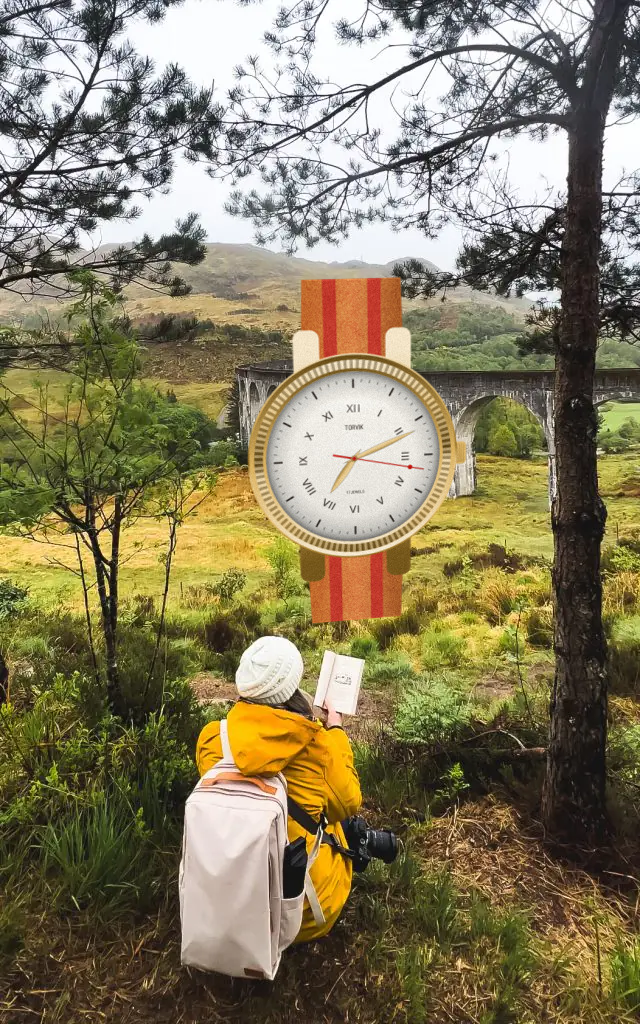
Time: {"hour": 7, "minute": 11, "second": 17}
